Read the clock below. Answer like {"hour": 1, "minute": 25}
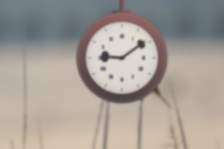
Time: {"hour": 9, "minute": 9}
